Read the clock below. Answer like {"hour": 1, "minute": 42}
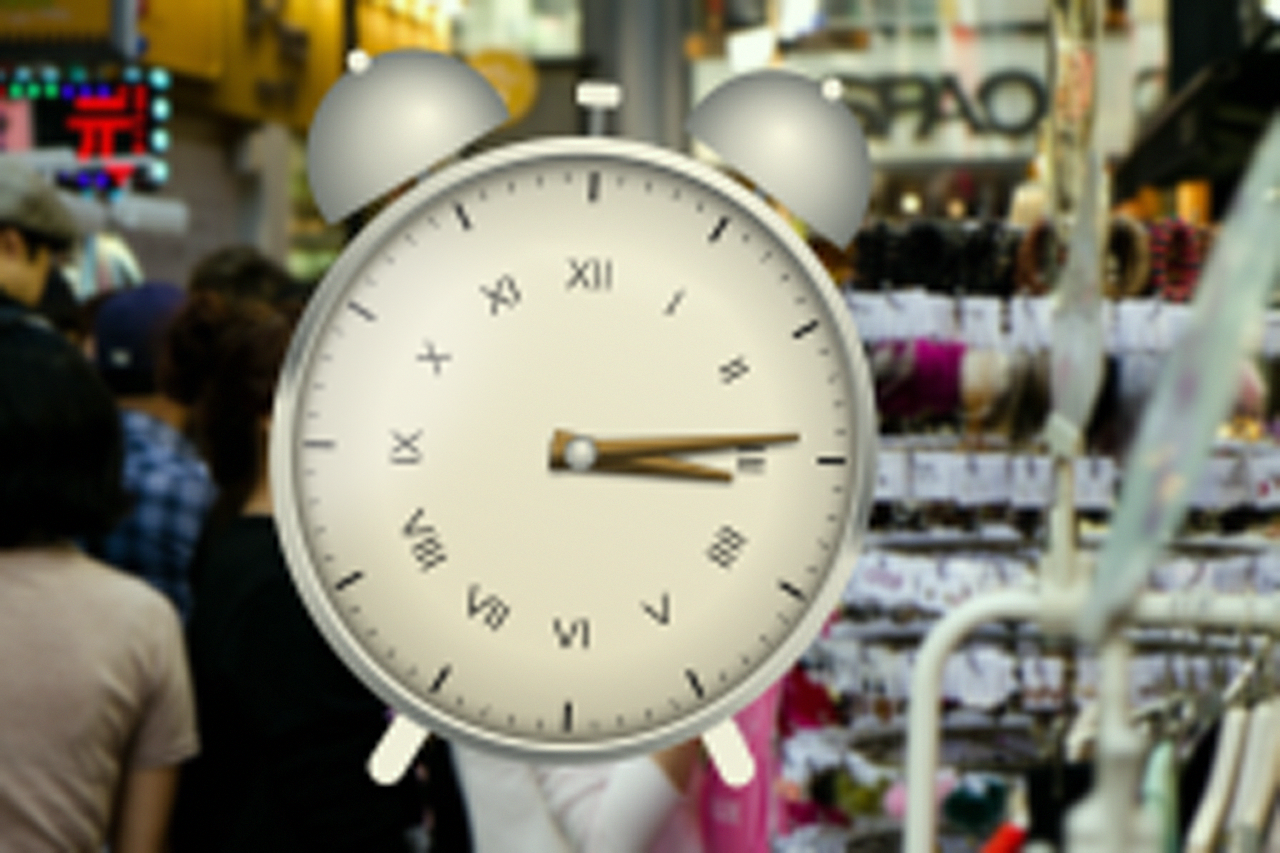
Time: {"hour": 3, "minute": 14}
